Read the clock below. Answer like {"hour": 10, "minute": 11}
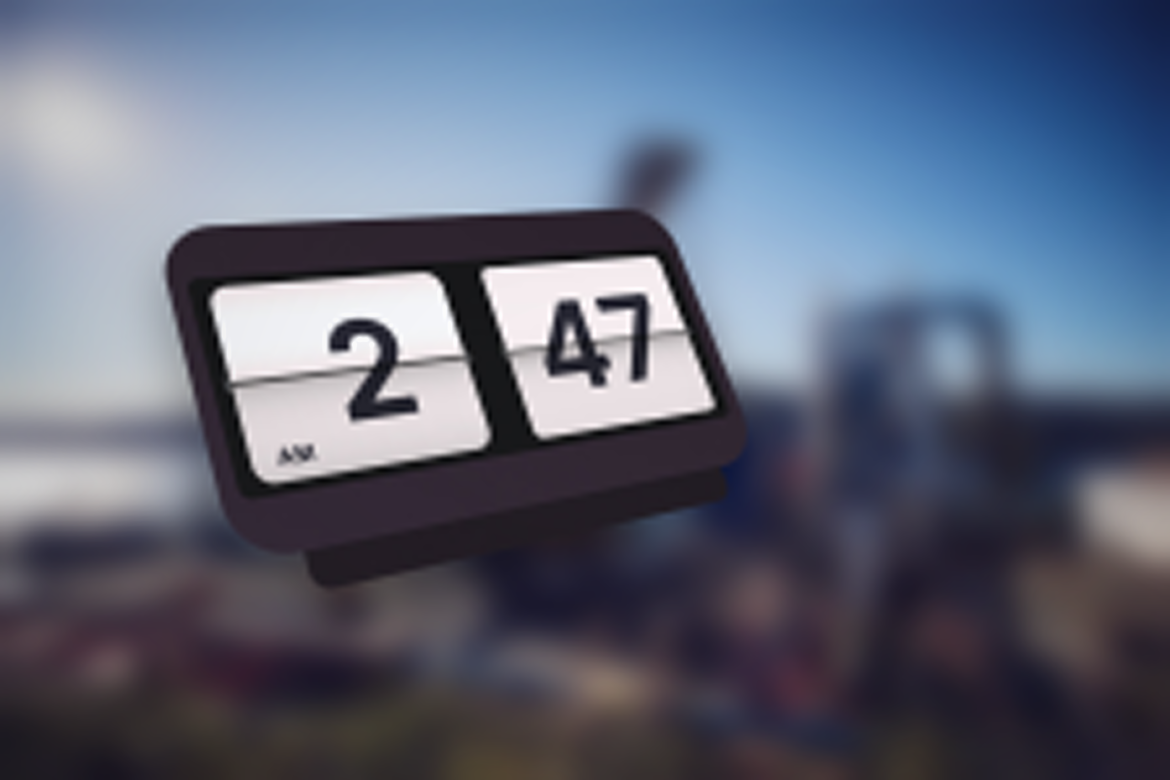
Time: {"hour": 2, "minute": 47}
